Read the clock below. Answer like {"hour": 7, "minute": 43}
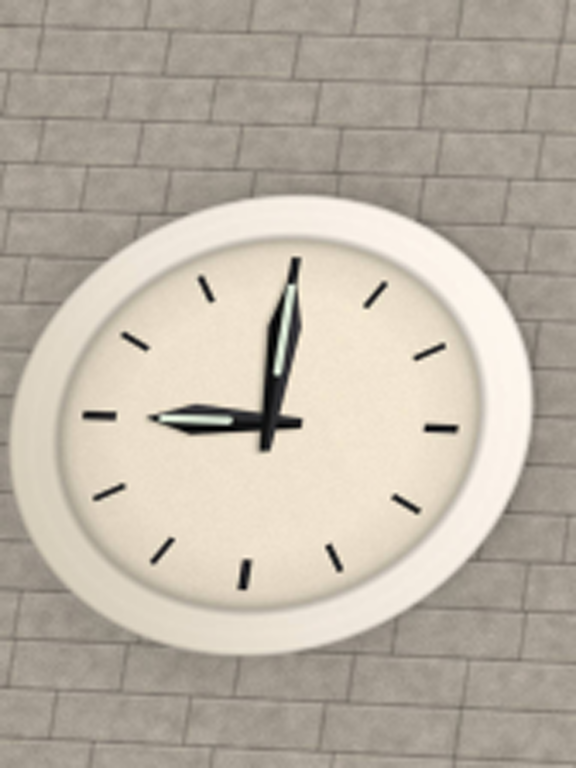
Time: {"hour": 9, "minute": 0}
